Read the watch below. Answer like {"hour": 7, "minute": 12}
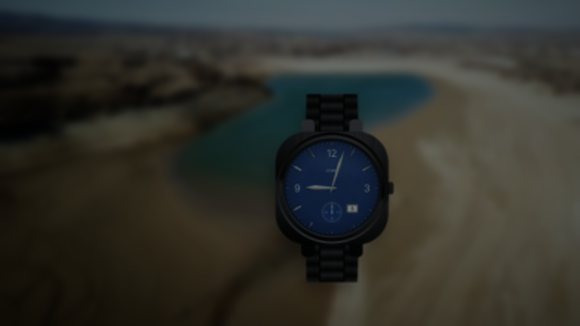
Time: {"hour": 9, "minute": 3}
